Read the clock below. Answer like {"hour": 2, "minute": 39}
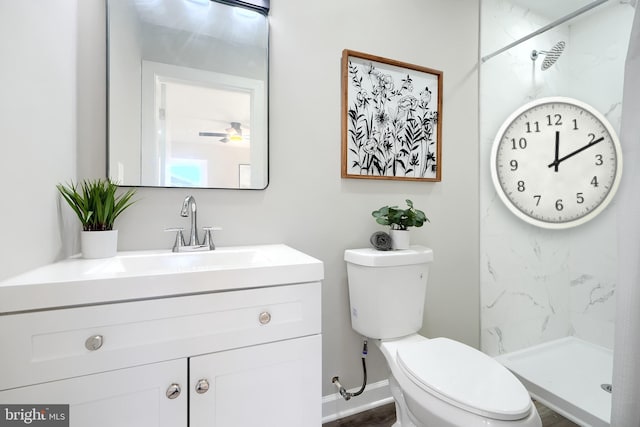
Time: {"hour": 12, "minute": 11}
